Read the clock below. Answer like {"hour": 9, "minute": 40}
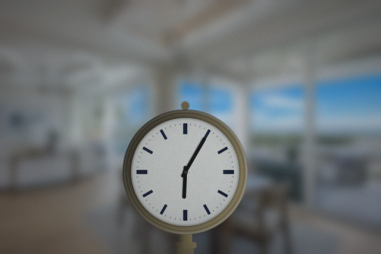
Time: {"hour": 6, "minute": 5}
